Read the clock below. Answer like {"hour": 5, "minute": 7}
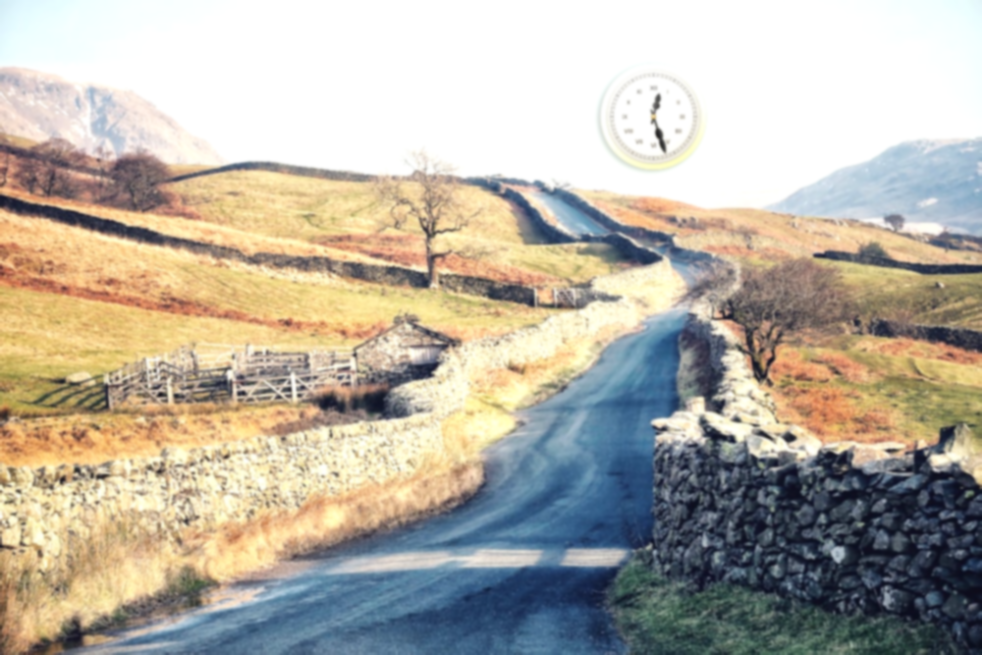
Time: {"hour": 12, "minute": 27}
